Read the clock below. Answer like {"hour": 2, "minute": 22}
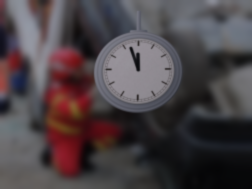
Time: {"hour": 11, "minute": 57}
